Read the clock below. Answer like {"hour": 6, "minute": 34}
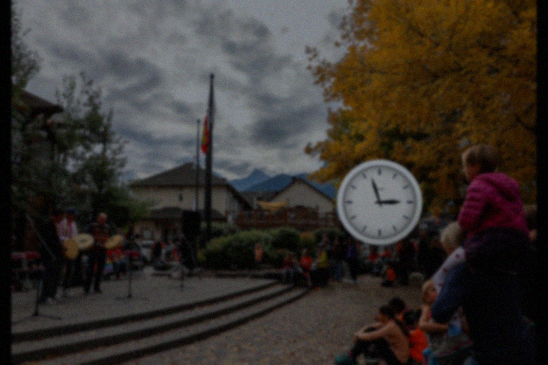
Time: {"hour": 2, "minute": 57}
